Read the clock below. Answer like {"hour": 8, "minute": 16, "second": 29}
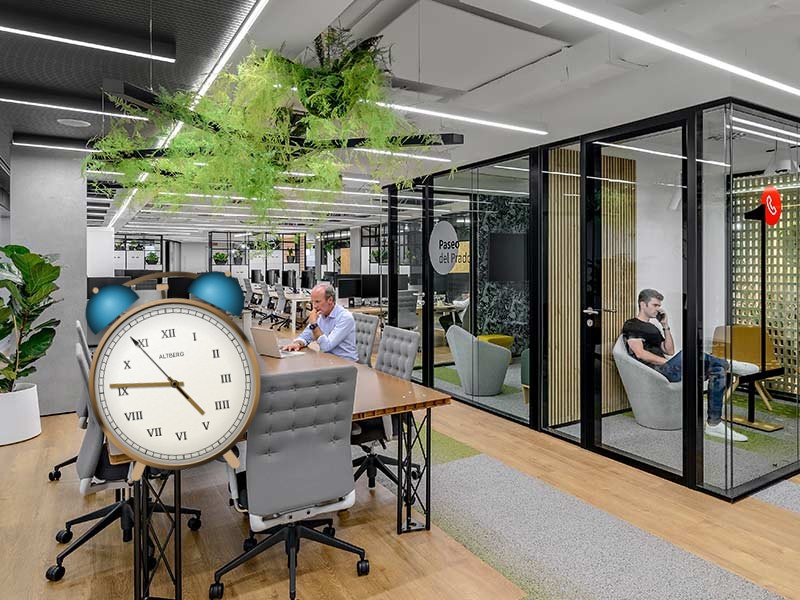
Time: {"hour": 4, "minute": 45, "second": 54}
